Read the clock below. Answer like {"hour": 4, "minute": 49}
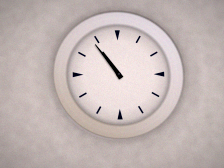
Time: {"hour": 10, "minute": 54}
